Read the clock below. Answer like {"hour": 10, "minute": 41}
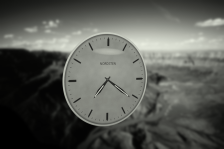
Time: {"hour": 7, "minute": 21}
